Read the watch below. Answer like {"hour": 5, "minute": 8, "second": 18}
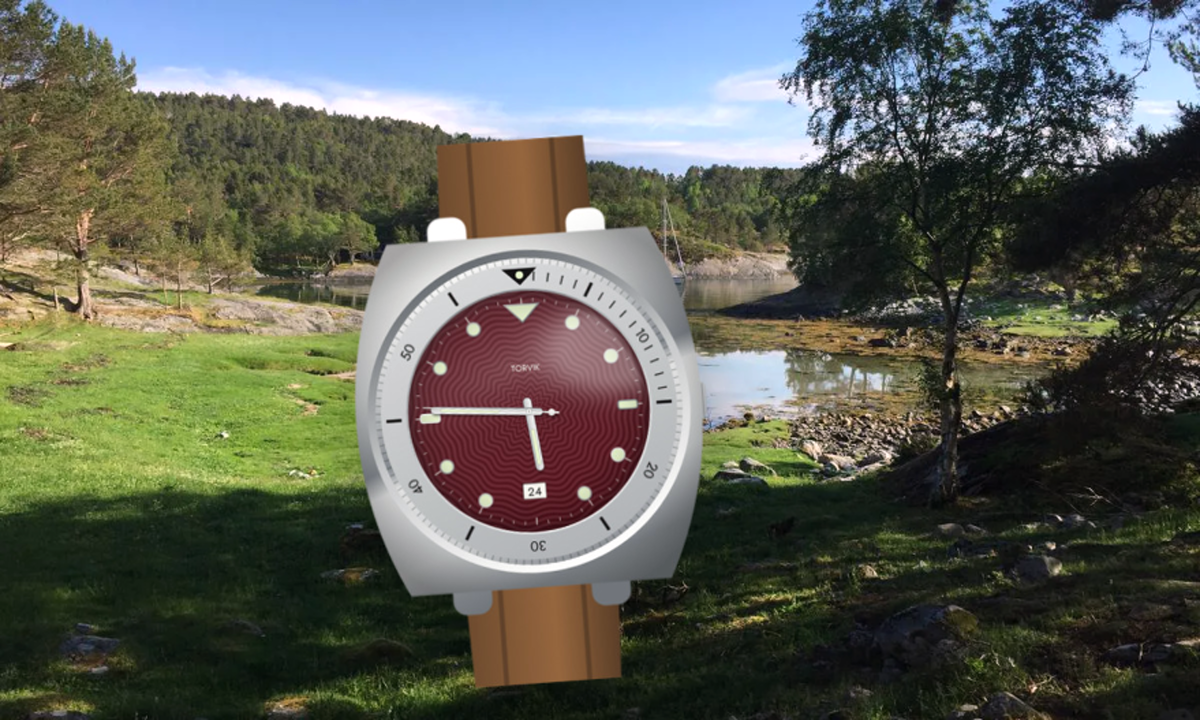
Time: {"hour": 5, "minute": 45, "second": 46}
